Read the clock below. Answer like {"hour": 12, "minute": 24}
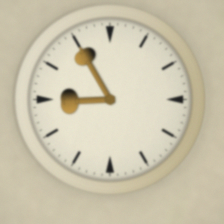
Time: {"hour": 8, "minute": 55}
